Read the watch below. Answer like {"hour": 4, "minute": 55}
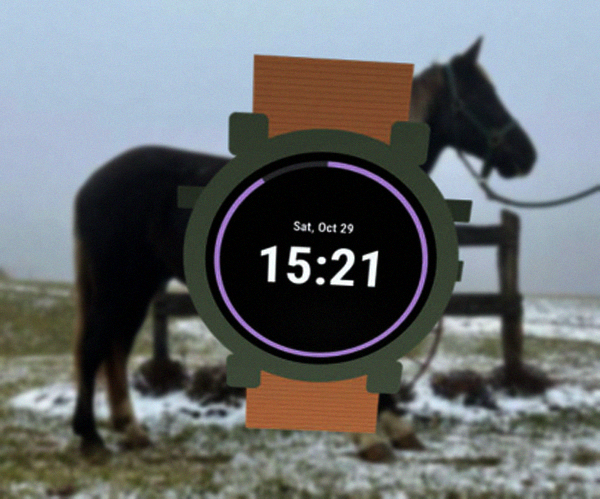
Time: {"hour": 15, "minute": 21}
